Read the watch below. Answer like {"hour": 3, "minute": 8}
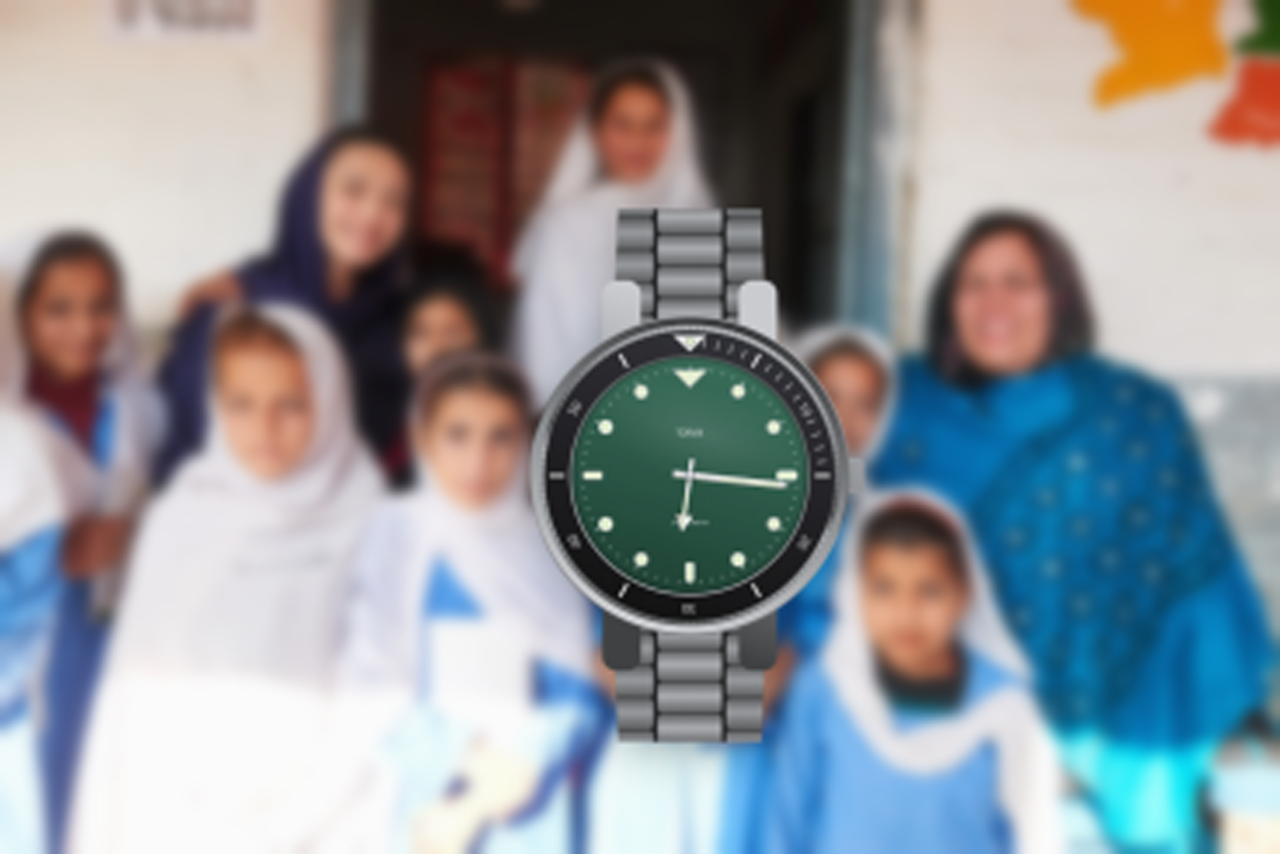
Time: {"hour": 6, "minute": 16}
